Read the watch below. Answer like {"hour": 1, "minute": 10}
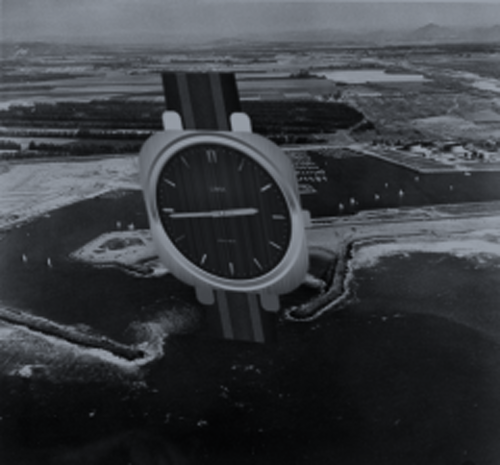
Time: {"hour": 2, "minute": 44}
